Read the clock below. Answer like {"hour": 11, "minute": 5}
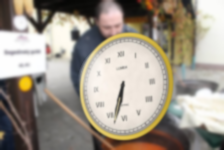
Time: {"hour": 6, "minute": 33}
